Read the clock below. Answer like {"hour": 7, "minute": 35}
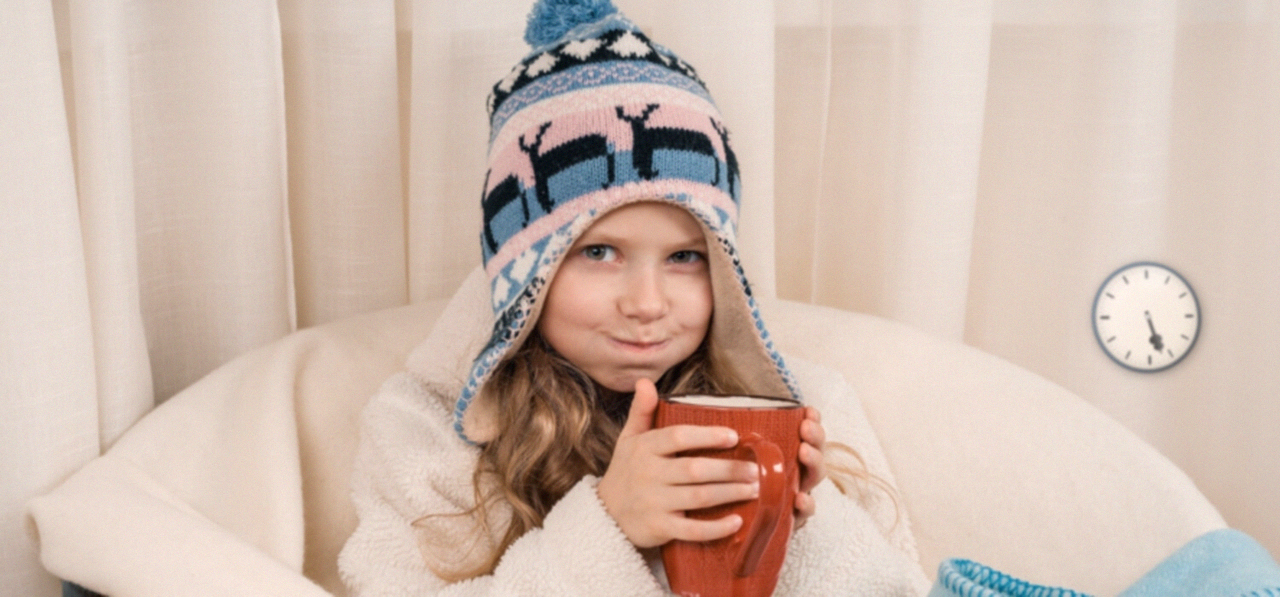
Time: {"hour": 5, "minute": 27}
